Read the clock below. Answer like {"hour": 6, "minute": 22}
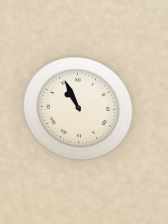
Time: {"hour": 10, "minute": 56}
